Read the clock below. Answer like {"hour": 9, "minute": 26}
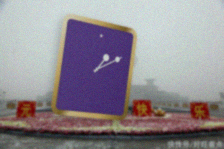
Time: {"hour": 1, "minute": 10}
